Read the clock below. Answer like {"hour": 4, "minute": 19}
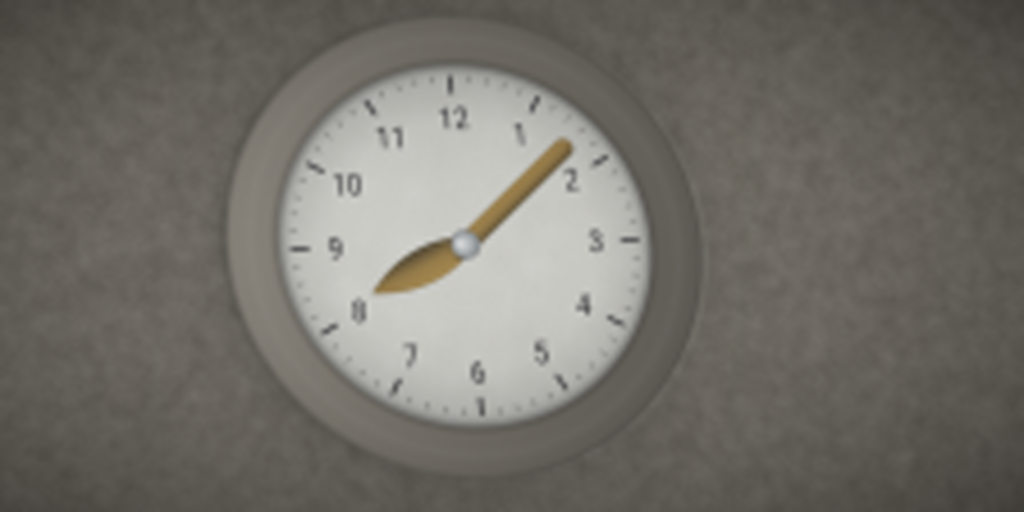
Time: {"hour": 8, "minute": 8}
